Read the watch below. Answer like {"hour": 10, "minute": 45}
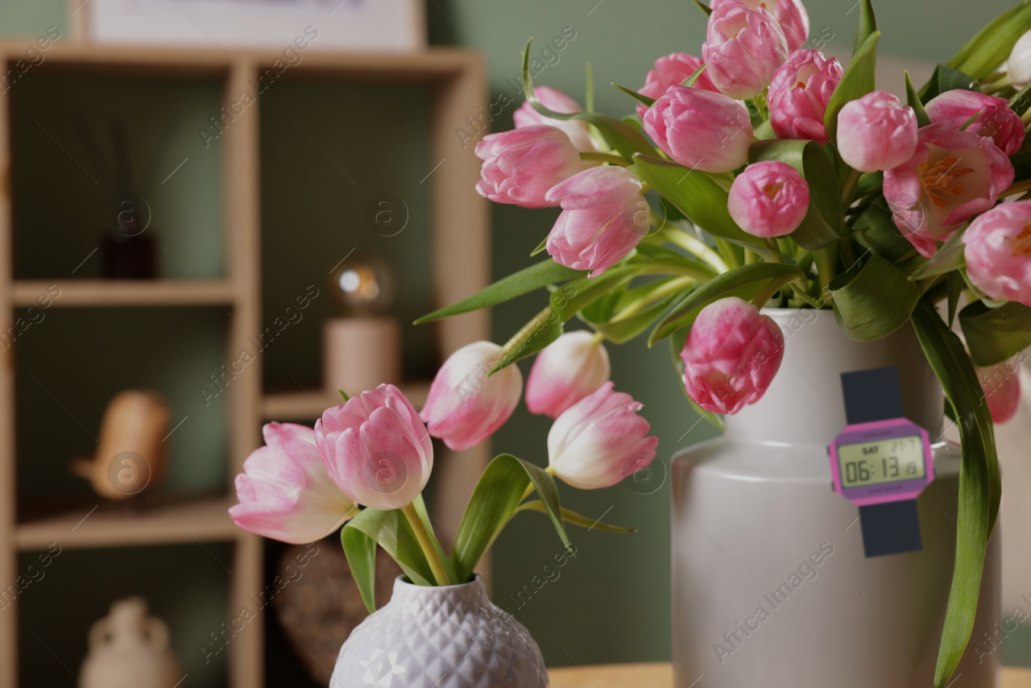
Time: {"hour": 6, "minute": 13}
